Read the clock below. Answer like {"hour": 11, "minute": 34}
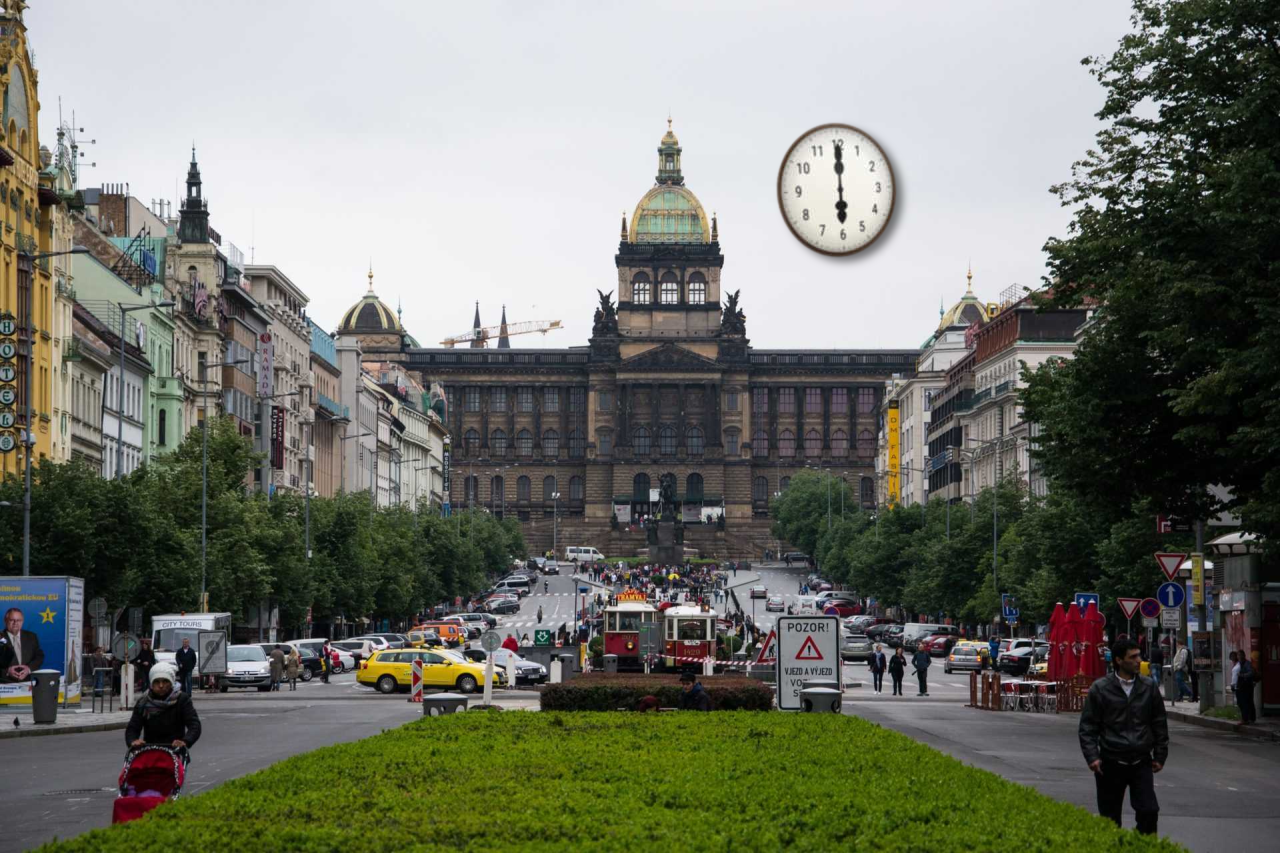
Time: {"hour": 6, "minute": 0}
